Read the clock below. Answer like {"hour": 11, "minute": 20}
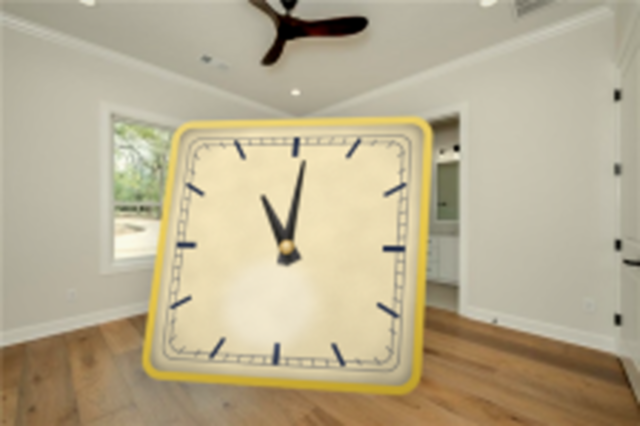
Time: {"hour": 11, "minute": 1}
